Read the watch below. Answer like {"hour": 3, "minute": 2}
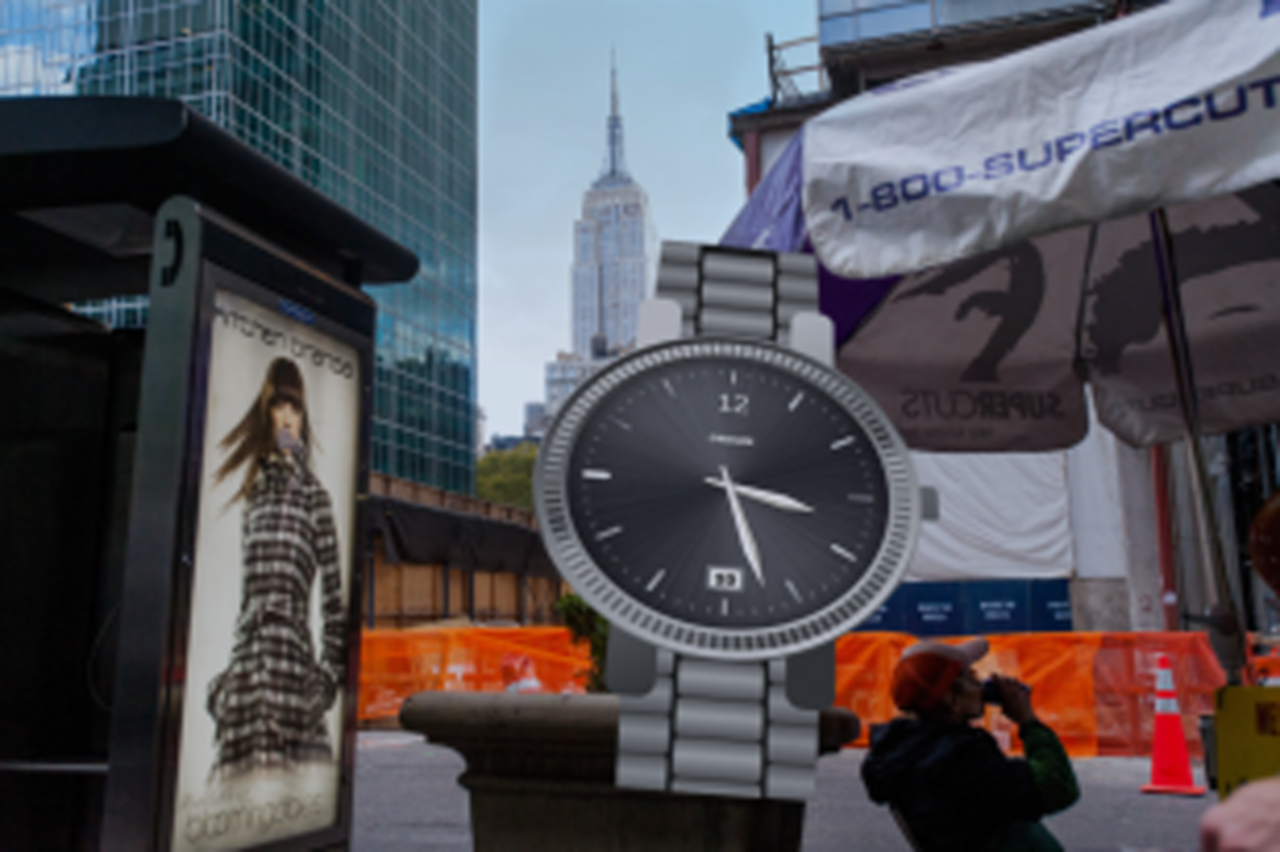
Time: {"hour": 3, "minute": 27}
